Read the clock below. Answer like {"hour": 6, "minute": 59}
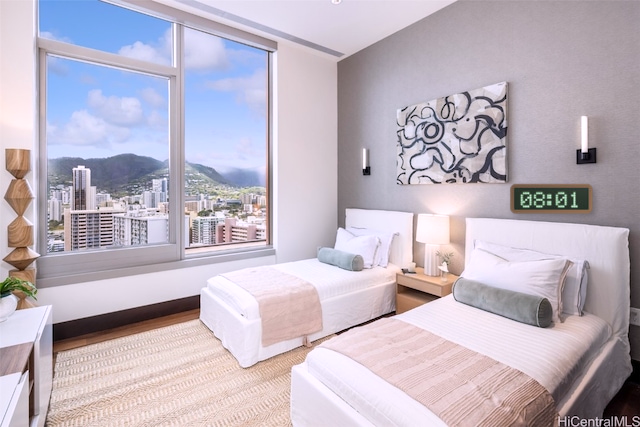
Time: {"hour": 8, "minute": 1}
